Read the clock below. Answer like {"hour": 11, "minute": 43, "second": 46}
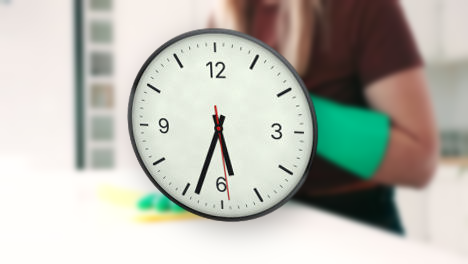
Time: {"hour": 5, "minute": 33, "second": 29}
